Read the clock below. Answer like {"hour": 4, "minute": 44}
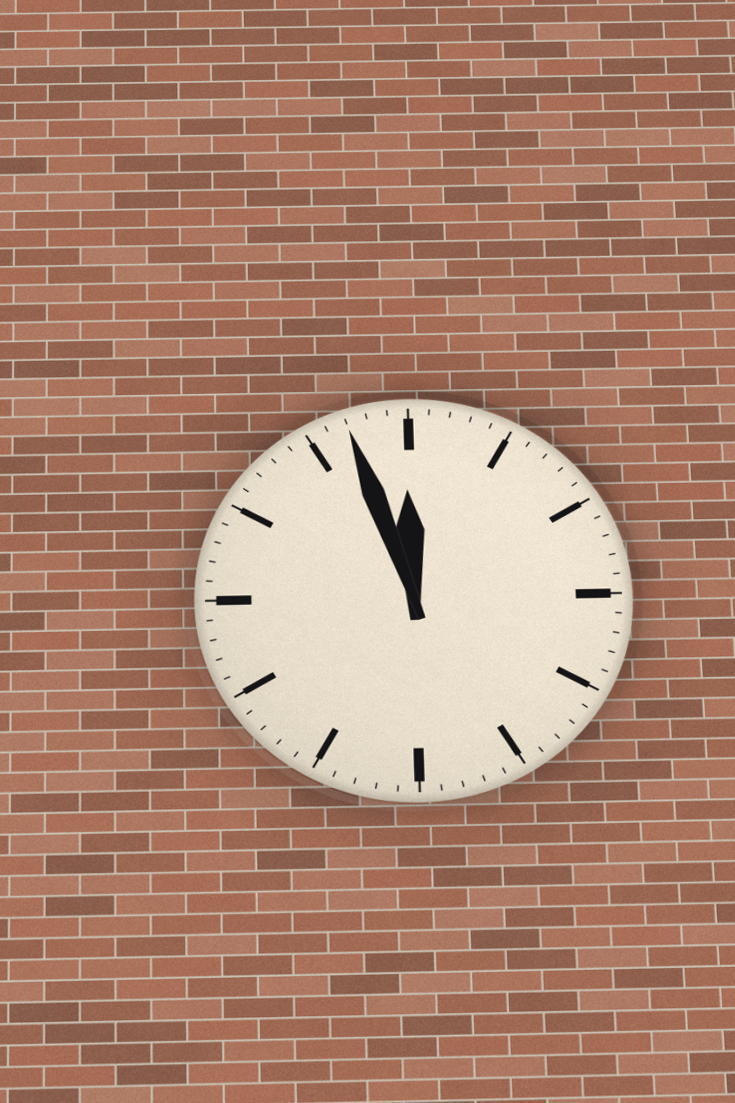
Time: {"hour": 11, "minute": 57}
